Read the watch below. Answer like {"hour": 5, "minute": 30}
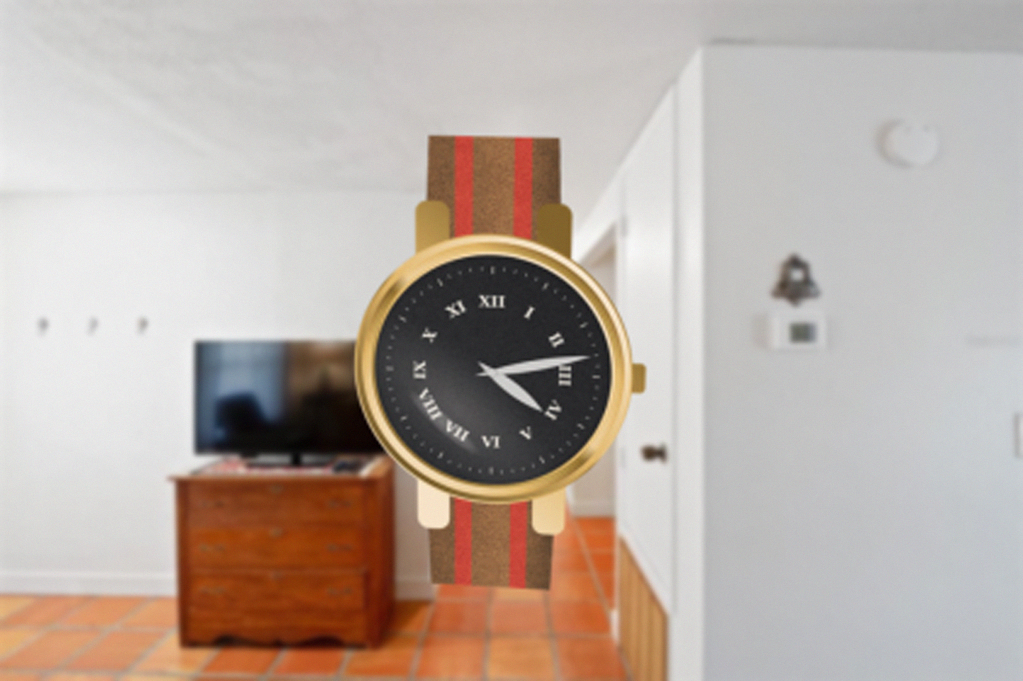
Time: {"hour": 4, "minute": 13}
